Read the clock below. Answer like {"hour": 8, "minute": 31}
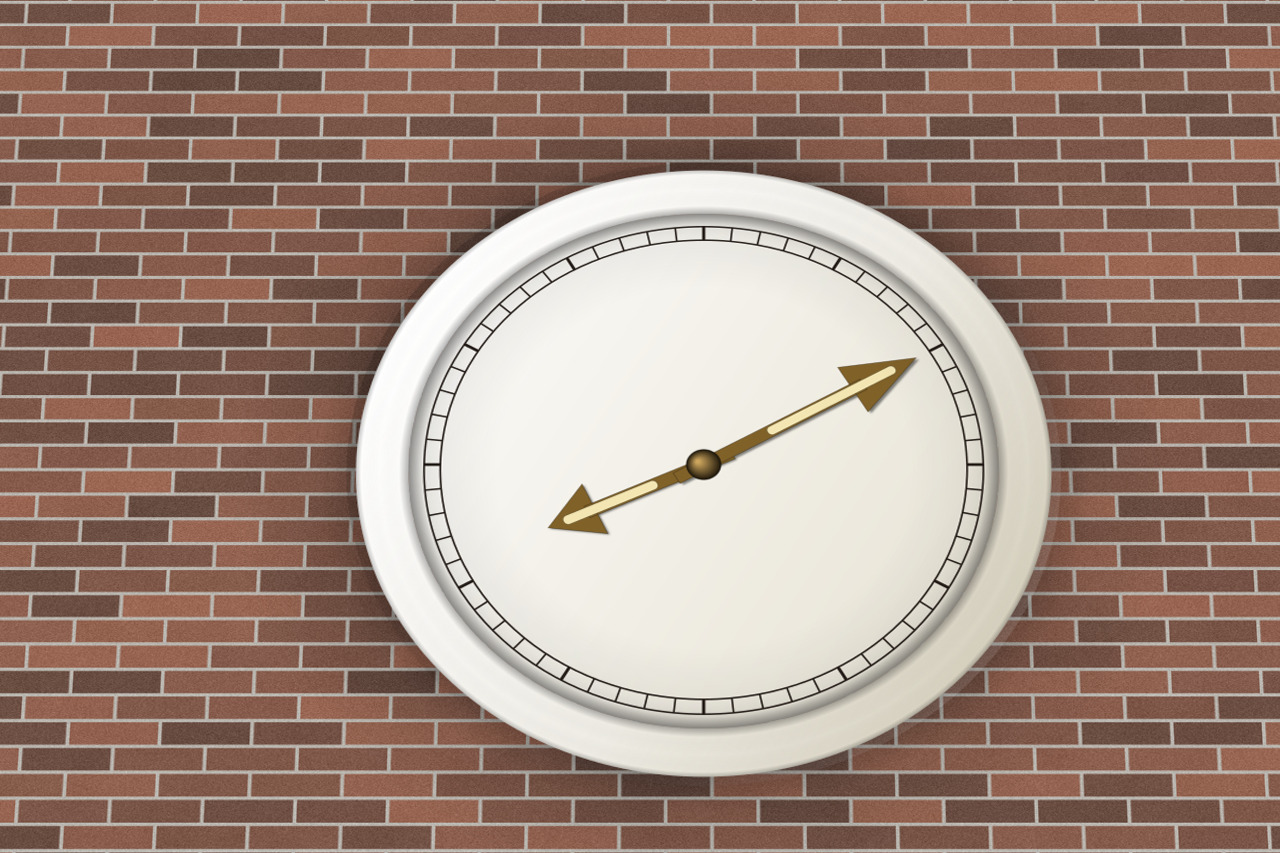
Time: {"hour": 8, "minute": 10}
